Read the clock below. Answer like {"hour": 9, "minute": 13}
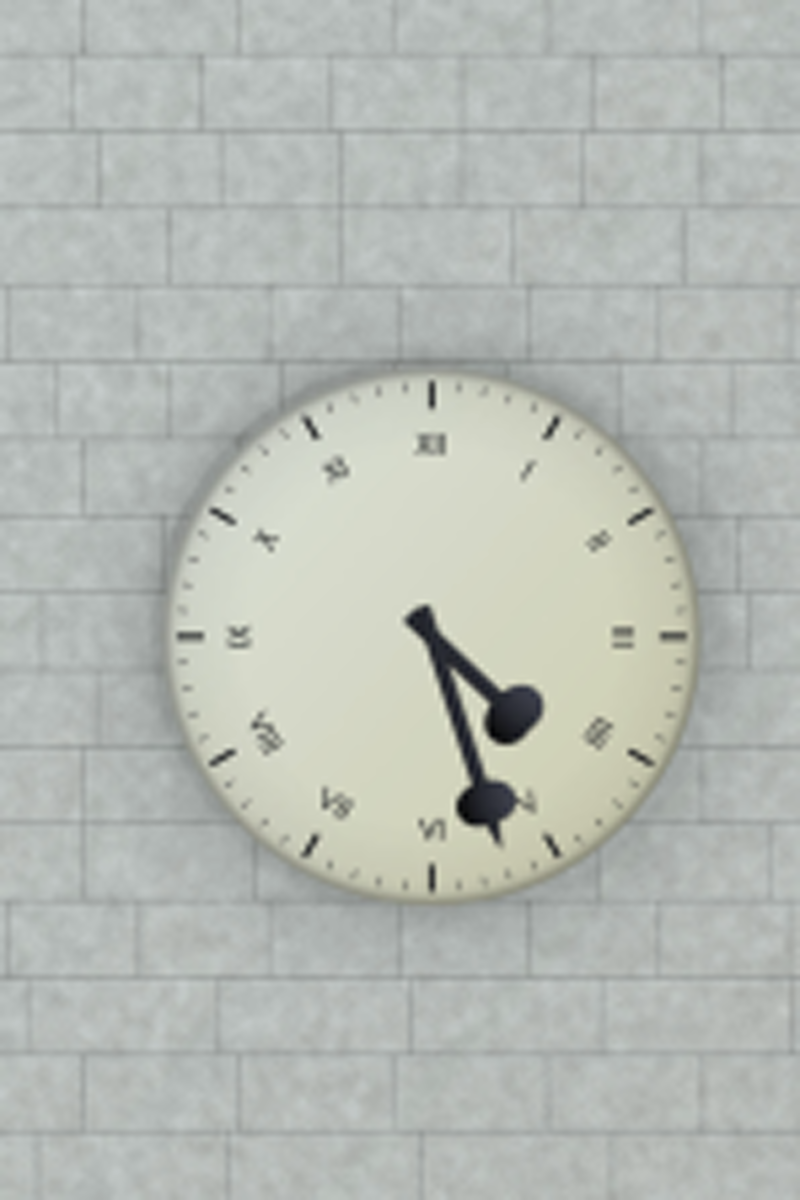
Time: {"hour": 4, "minute": 27}
